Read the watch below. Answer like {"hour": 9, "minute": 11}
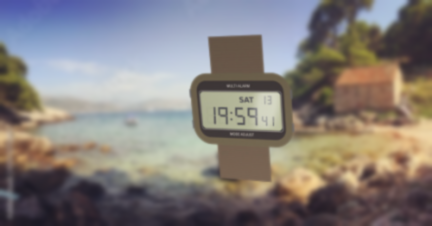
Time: {"hour": 19, "minute": 59}
